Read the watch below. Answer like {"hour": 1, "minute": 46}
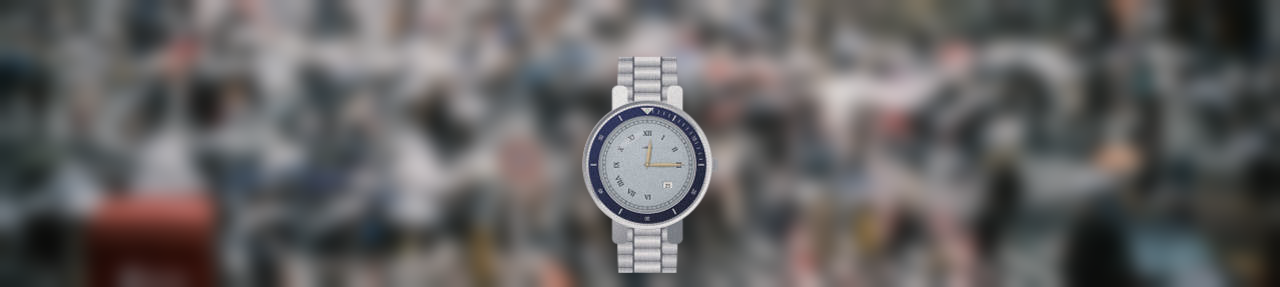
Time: {"hour": 12, "minute": 15}
